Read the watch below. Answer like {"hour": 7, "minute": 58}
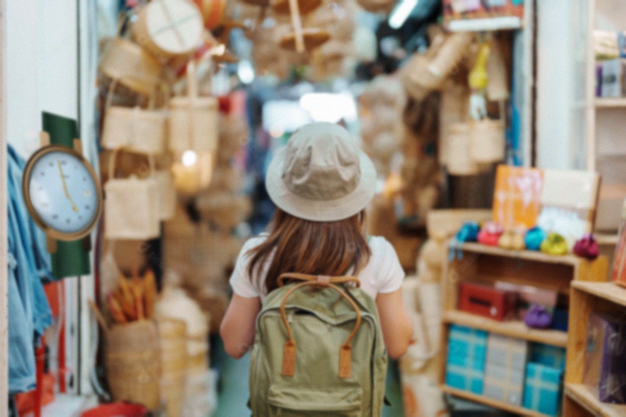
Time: {"hour": 4, "minute": 58}
